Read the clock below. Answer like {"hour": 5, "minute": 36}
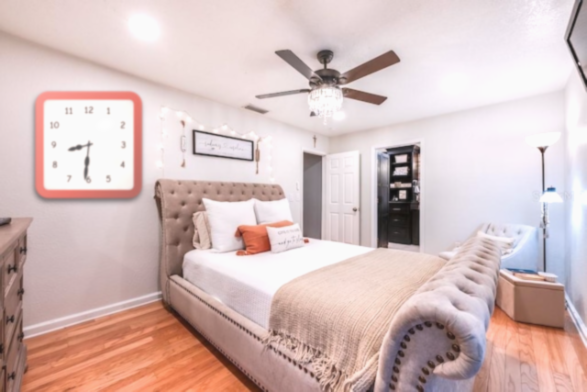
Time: {"hour": 8, "minute": 31}
